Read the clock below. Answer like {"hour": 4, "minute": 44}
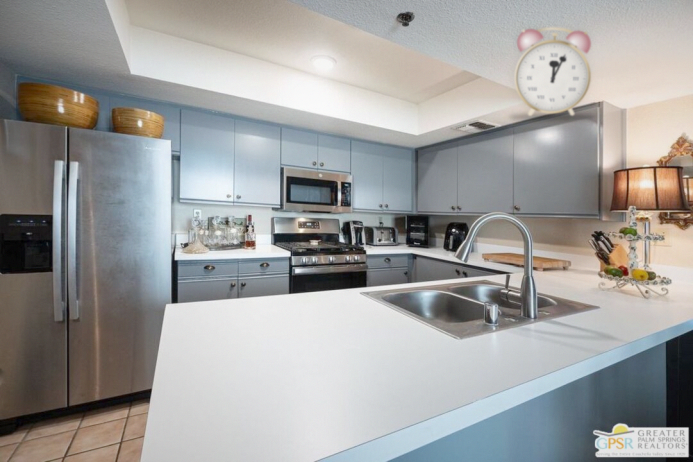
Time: {"hour": 12, "minute": 4}
